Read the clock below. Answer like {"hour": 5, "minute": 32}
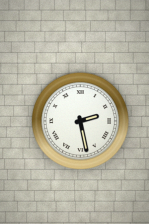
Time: {"hour": 2, "minute": 28}
